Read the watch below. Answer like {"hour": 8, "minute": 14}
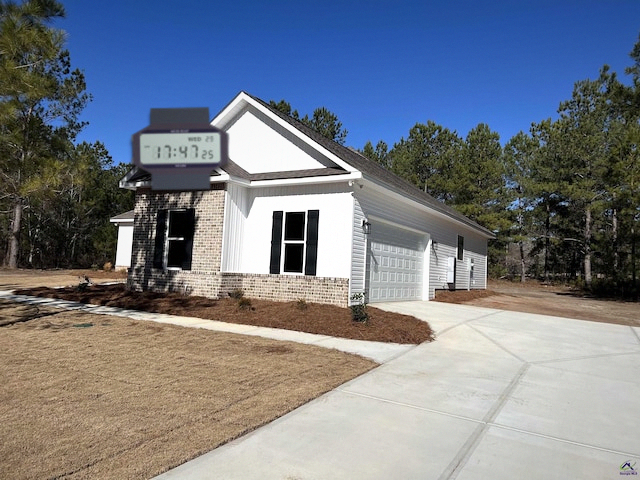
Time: {"hour": 17, "minute": 47}
